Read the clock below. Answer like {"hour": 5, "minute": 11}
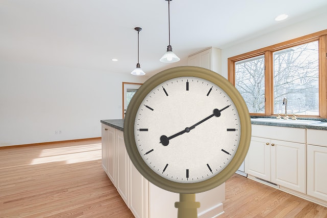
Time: {"hour": 8, "minute": 10}
